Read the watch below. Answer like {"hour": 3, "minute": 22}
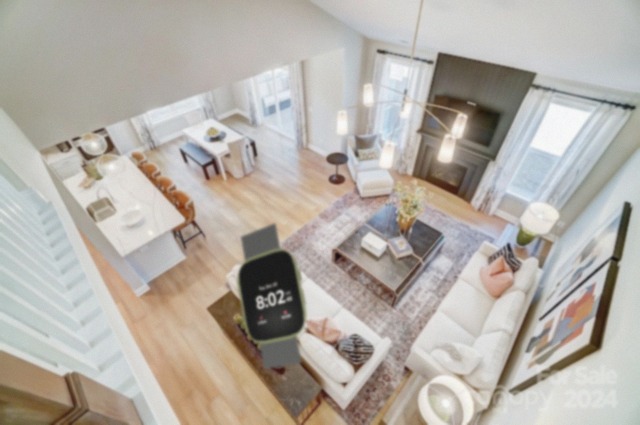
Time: {"hour": 8, "minute": 2}
